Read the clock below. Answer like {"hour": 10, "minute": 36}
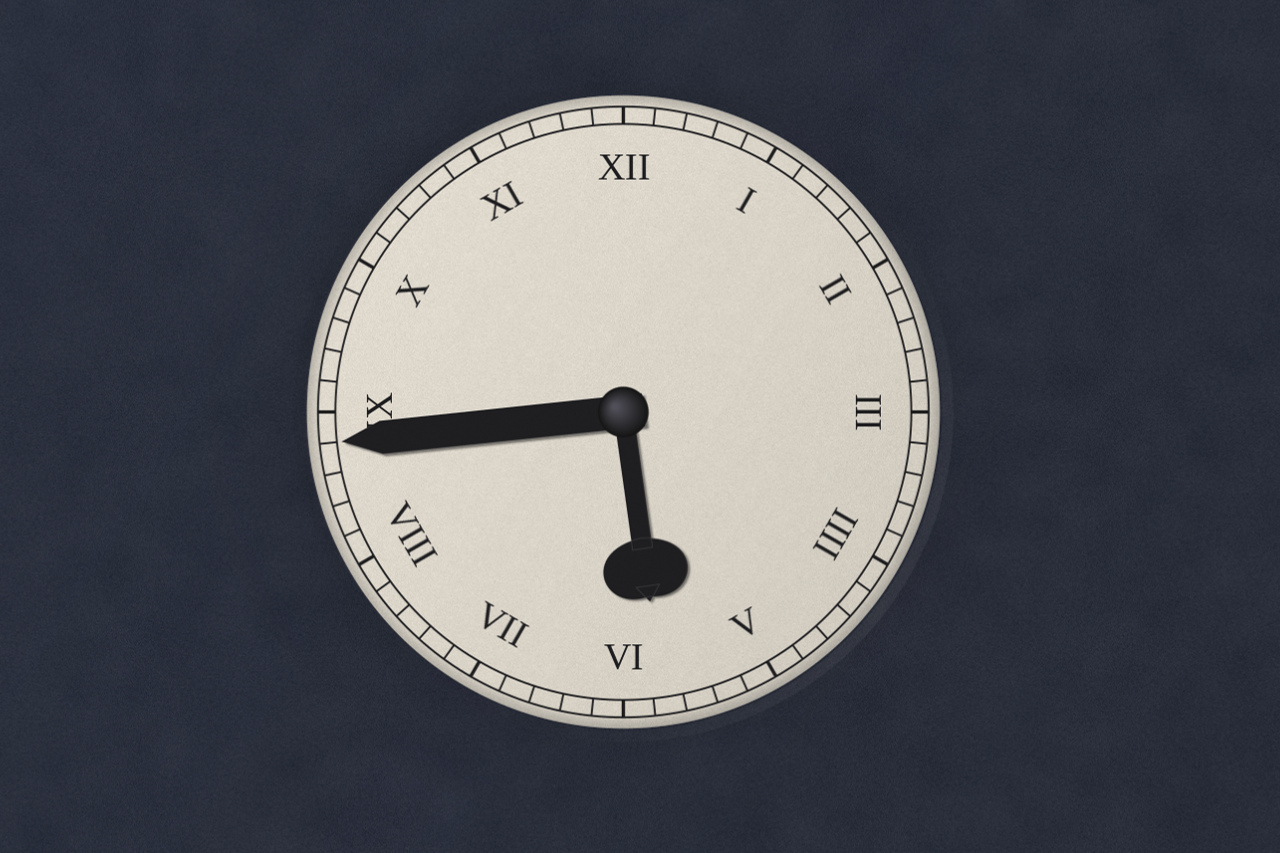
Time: {"hour": 5, "minute": 44}
